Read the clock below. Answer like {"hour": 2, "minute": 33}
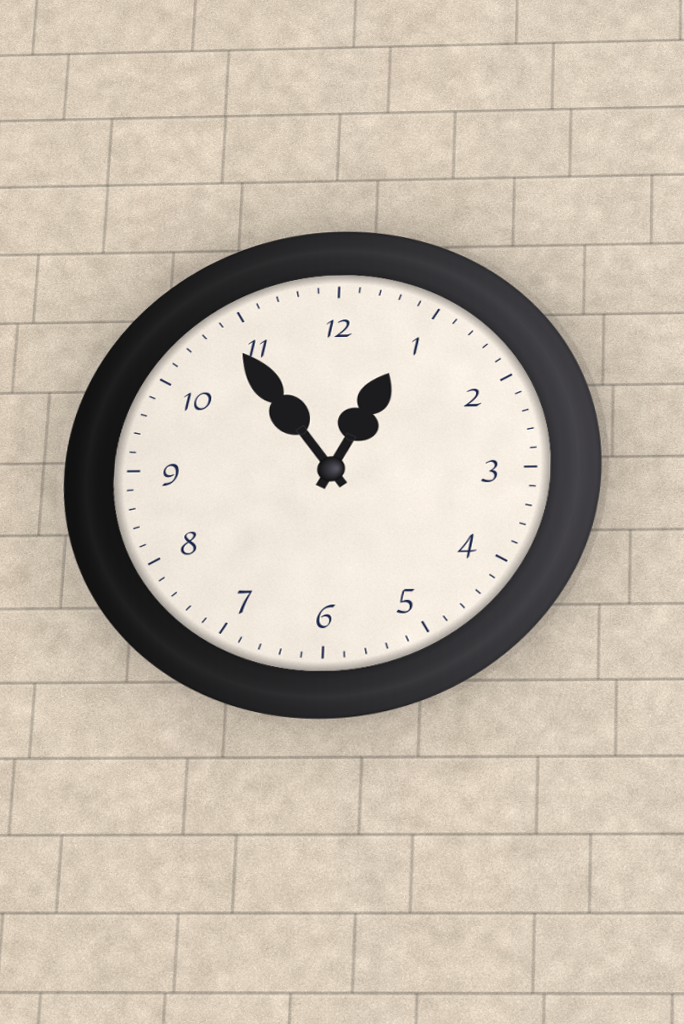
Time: {"hour": 12, "minute": 54}
